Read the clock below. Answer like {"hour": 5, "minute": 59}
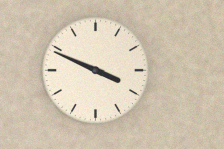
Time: {"hour": 3, "minute": 49}
